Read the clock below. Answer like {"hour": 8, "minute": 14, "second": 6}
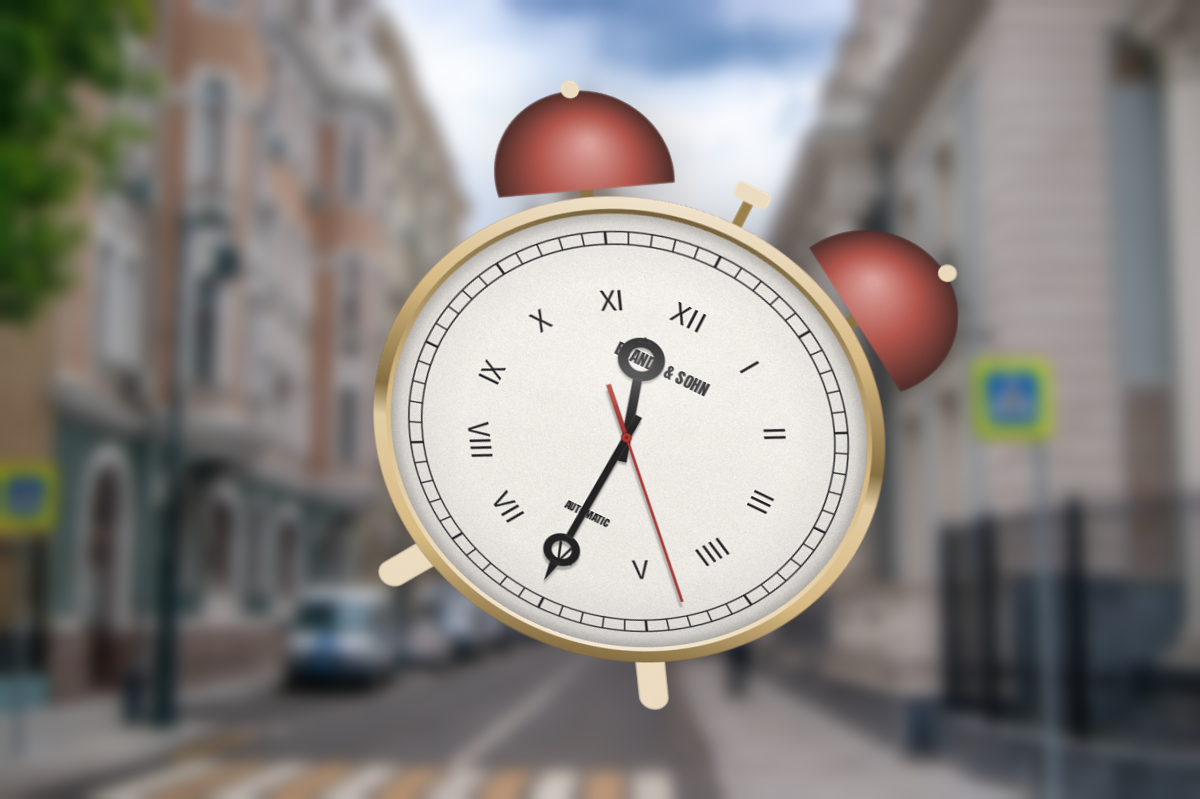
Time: {"hour": 11, "minute": 30, "second": 23}
